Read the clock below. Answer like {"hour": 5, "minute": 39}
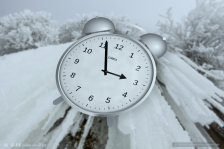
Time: {"hour": 2, "minute": 56}
